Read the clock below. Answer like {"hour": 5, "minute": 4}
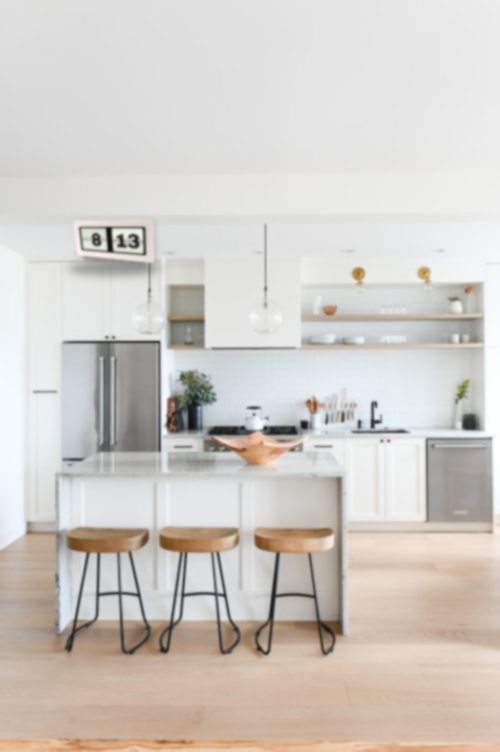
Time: {"hour": 8, "minute": 13}
